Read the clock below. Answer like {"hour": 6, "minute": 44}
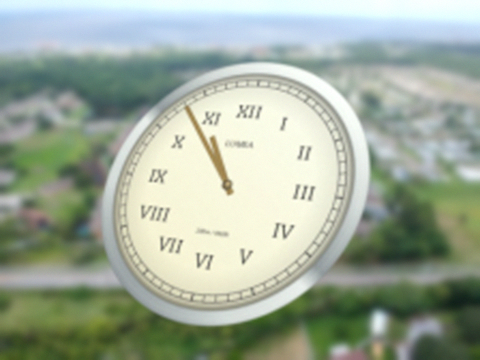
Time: {"hour": 10, "minute": 53}
